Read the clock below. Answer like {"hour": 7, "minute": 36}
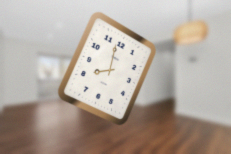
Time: {"hour": 7, "minute": 58}
